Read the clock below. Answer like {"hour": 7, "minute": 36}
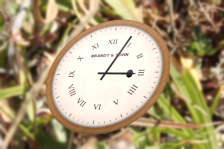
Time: {"hour": 3, "minute": 4}
